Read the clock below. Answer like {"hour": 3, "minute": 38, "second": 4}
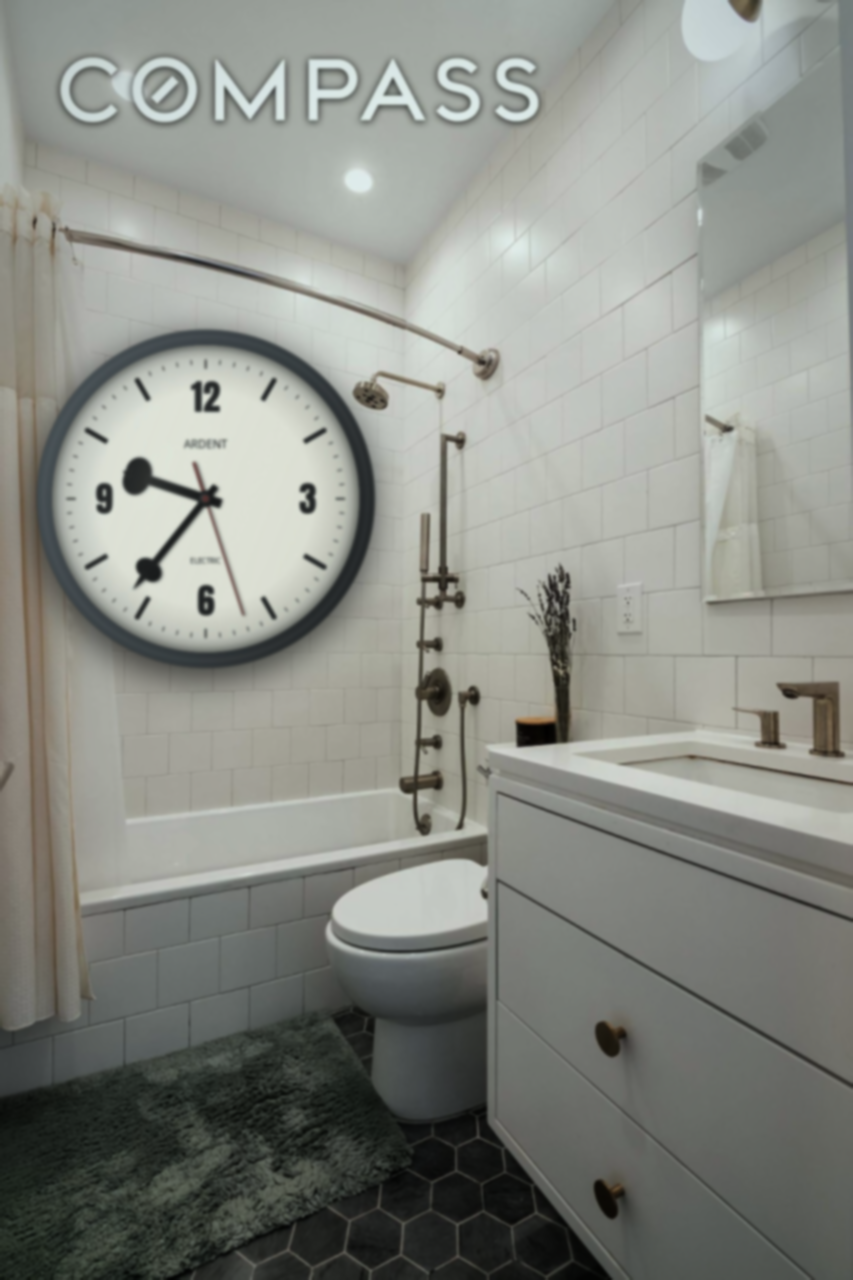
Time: {"hour": 9, "minute": 36, "second": 27}
